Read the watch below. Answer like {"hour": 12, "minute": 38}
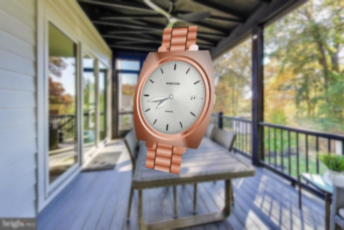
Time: {"hour": 7, "minute": 43}
